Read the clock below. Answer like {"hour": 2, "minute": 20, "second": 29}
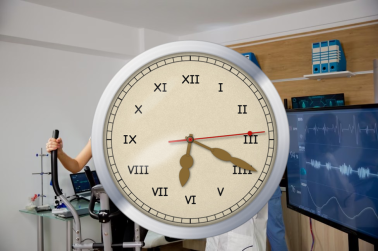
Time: {"hour": 6, "minute": 19, "second": 14}
